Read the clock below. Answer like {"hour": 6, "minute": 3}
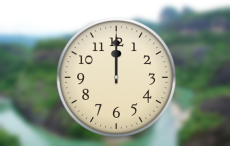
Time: {"hour": 12, "minute": 0}
